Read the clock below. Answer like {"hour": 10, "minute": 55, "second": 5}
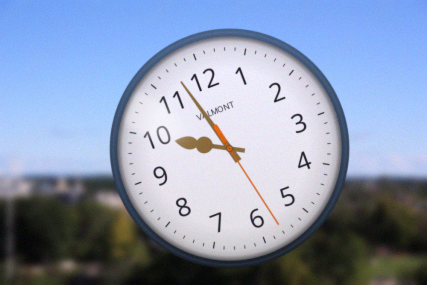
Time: {"hour": 9, "minute": 57, "second": 28}
